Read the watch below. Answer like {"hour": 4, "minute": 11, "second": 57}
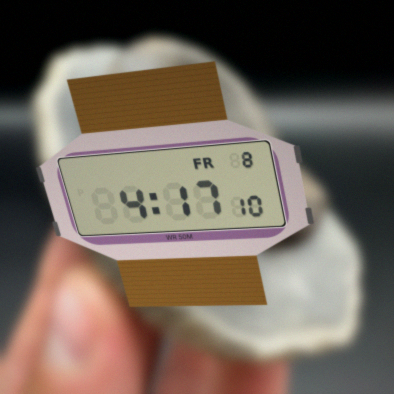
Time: {"hour": 4, "minute": 17, "second": 10}
